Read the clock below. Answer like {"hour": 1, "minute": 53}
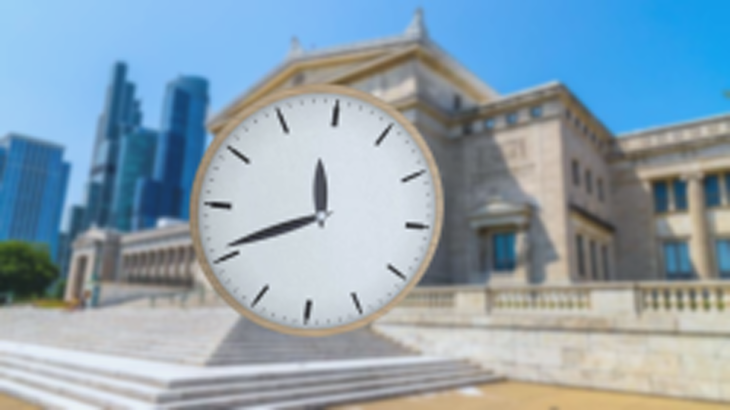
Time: {"hour": 11, "minute": 41}
